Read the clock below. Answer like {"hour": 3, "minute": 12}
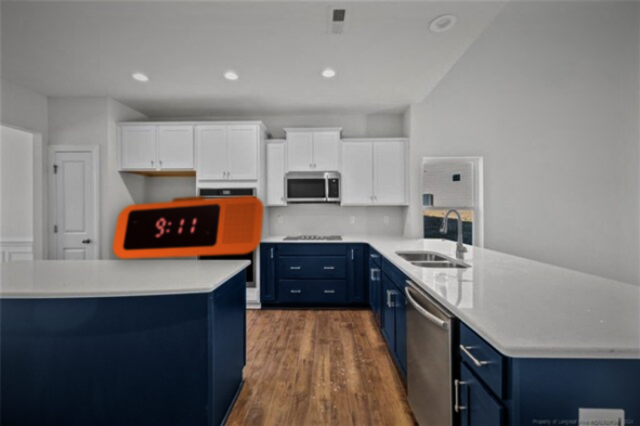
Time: {"hour": 9, "minute": 11}
